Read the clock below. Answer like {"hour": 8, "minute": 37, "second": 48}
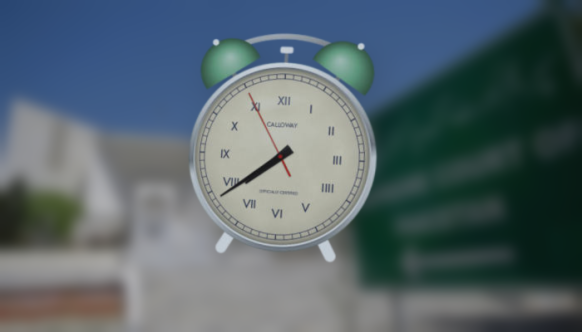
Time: {"hour": 7, "minute": 38, "second": 55}
